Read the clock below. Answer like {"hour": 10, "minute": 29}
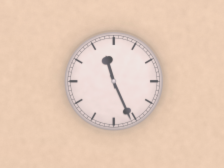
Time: {"hour": 11, "minute": 26}
